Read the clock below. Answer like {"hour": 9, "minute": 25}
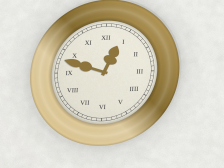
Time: {"hour": 12, "minute": 48}
